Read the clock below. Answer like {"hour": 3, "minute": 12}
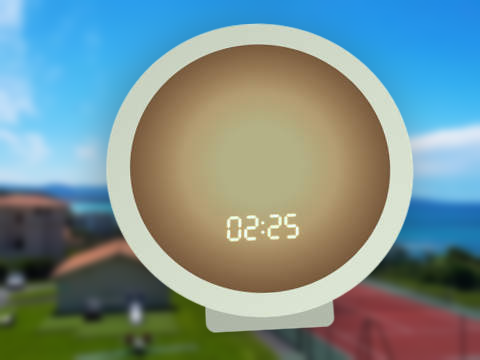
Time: {"hour": 2, "minute": 25}
